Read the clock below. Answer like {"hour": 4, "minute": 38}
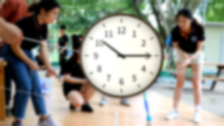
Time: {"hour": 10, "minute": 15}
